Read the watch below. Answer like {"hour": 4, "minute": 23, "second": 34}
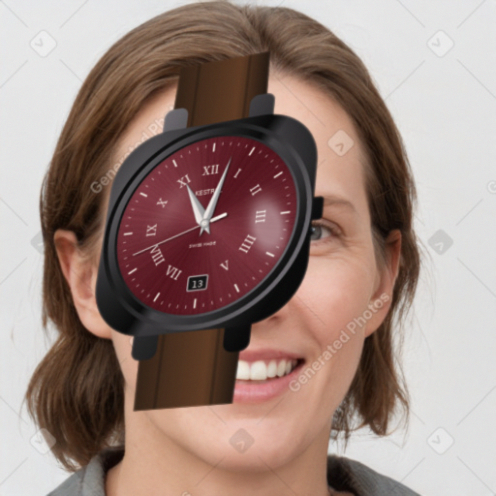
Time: {"hour": 11, "minute": 2, "second": 42}
